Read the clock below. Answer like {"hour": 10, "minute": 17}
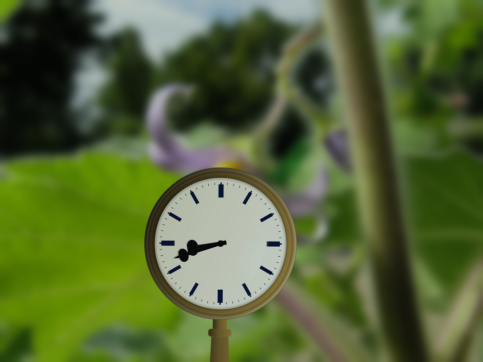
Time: {"hour": 8, "minute": 42}
